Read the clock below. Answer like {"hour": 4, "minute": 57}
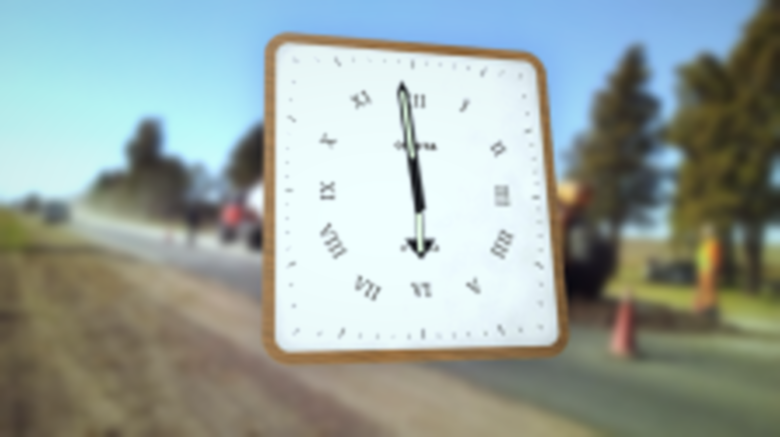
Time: {"hour": 5, "minute": 59}
